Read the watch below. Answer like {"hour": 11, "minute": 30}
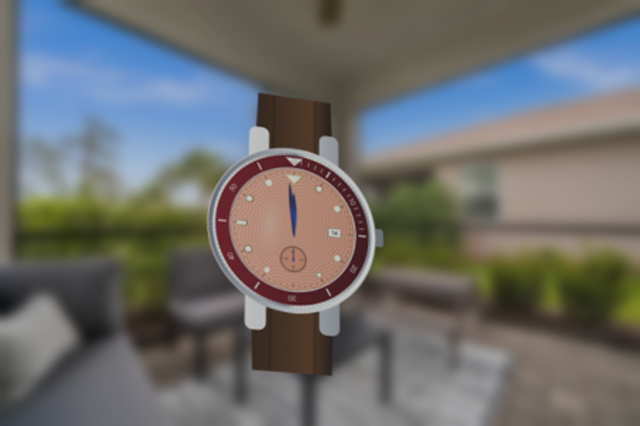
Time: {"hour": 11, "minute": 59}
